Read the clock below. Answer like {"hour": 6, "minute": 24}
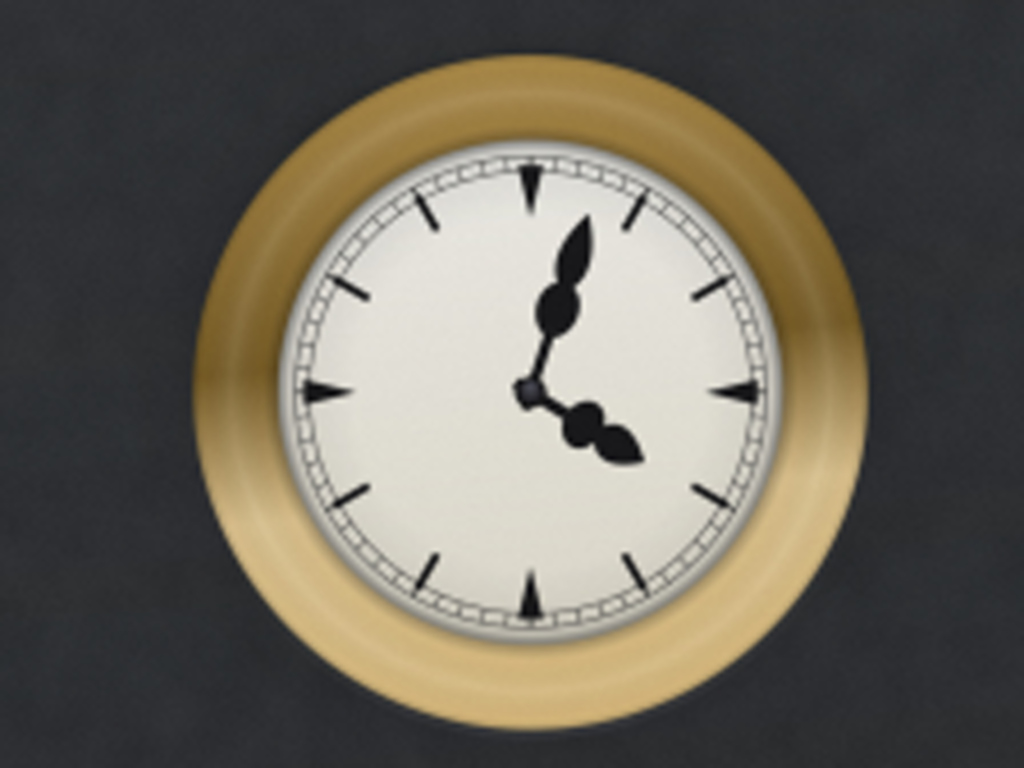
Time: {"hour": 4, "minute": 3}
